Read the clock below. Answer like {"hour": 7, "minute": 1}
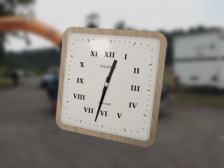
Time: {"hour": 12, "minute": 32}
